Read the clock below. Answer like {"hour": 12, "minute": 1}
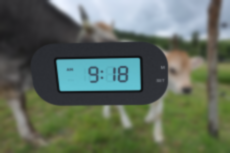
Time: {"hour": 9, "minute": 18}
